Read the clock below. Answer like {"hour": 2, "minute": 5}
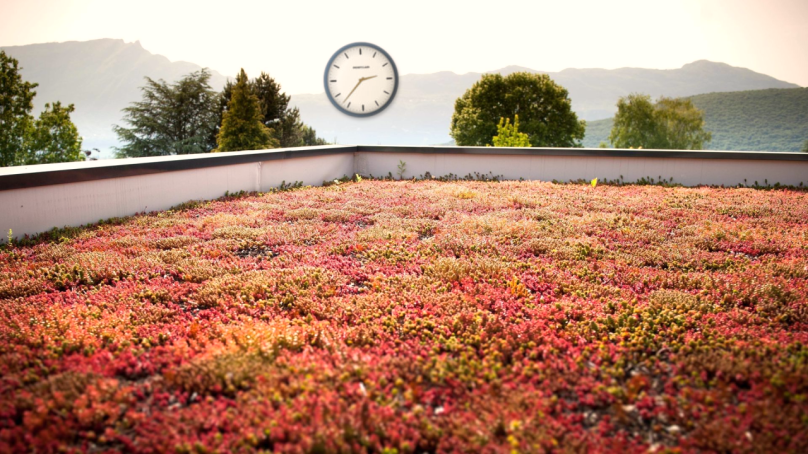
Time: {"hour": 2, "minute": 37}
